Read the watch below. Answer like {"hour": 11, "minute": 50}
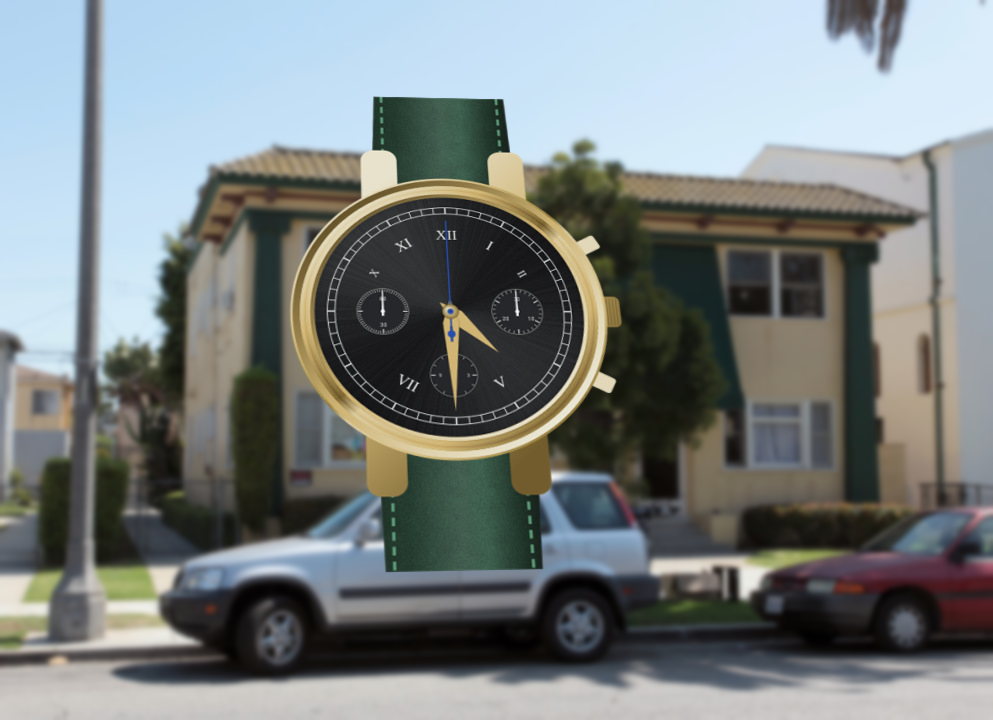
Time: {"hour": 4, "minute": 30}
